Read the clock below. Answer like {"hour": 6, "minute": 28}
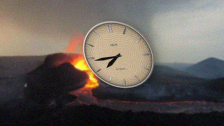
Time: {"hour": 7, "minute": 44}
